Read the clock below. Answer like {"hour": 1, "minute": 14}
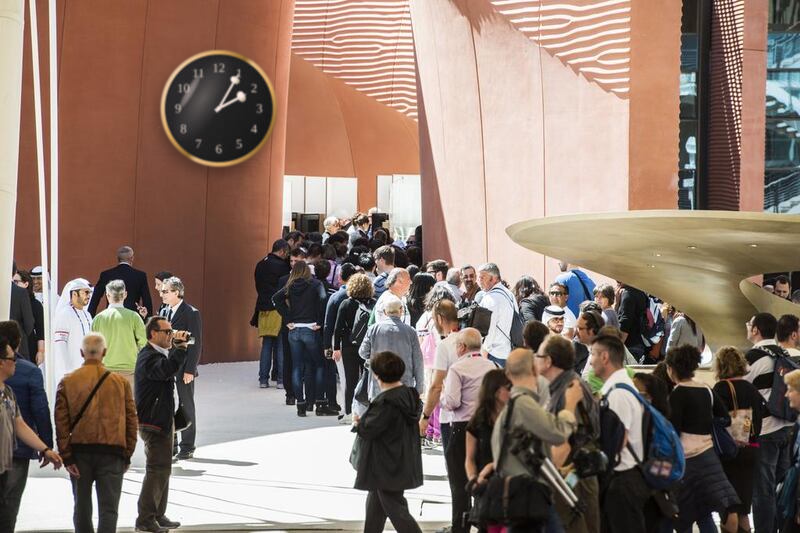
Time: {"hour": 2, "minute": 5}
